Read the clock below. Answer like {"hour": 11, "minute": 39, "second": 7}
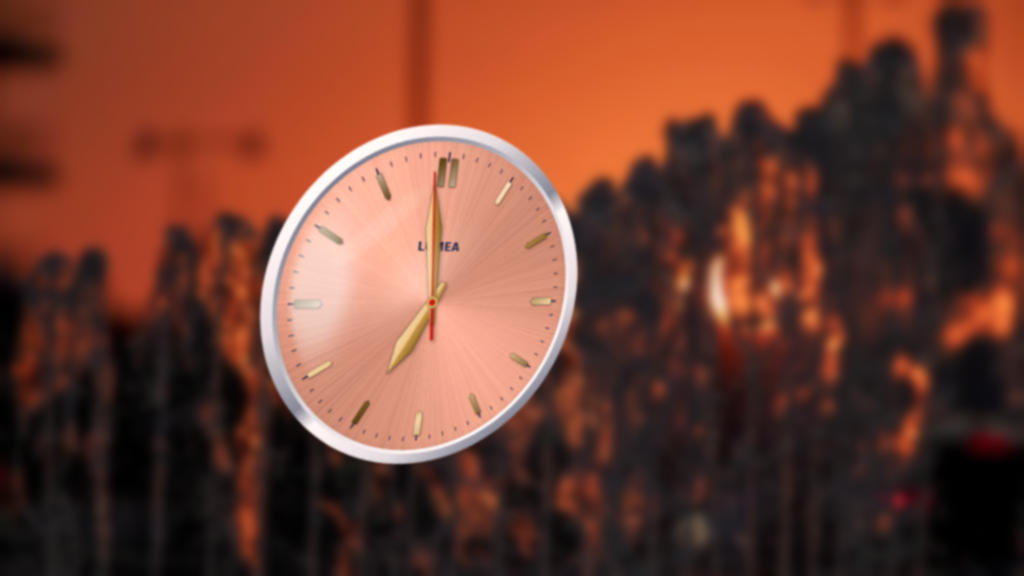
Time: {"hour": 6, "minute": 58, "second": 59}
